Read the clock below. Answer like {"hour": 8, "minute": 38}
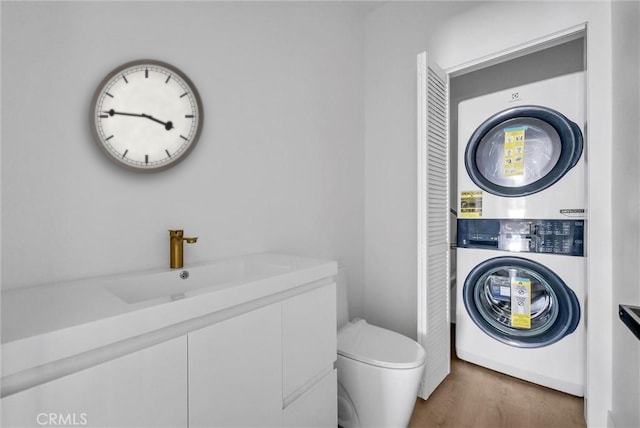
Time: {"hour": 3, "minute": 46}
